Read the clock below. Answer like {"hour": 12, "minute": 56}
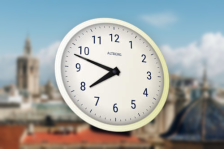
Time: {"hour": 7, "minute": 48}
